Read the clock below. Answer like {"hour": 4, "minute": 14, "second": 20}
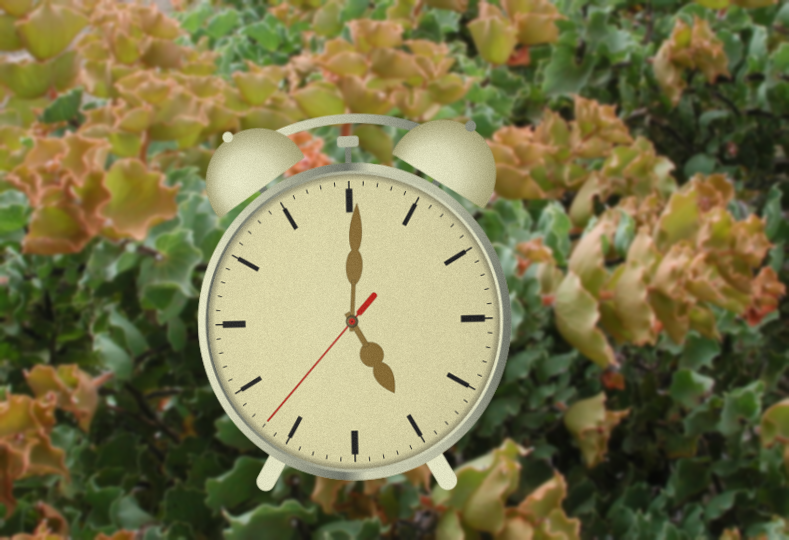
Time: {"hour": 5, "minute": 0, "second": 37}
